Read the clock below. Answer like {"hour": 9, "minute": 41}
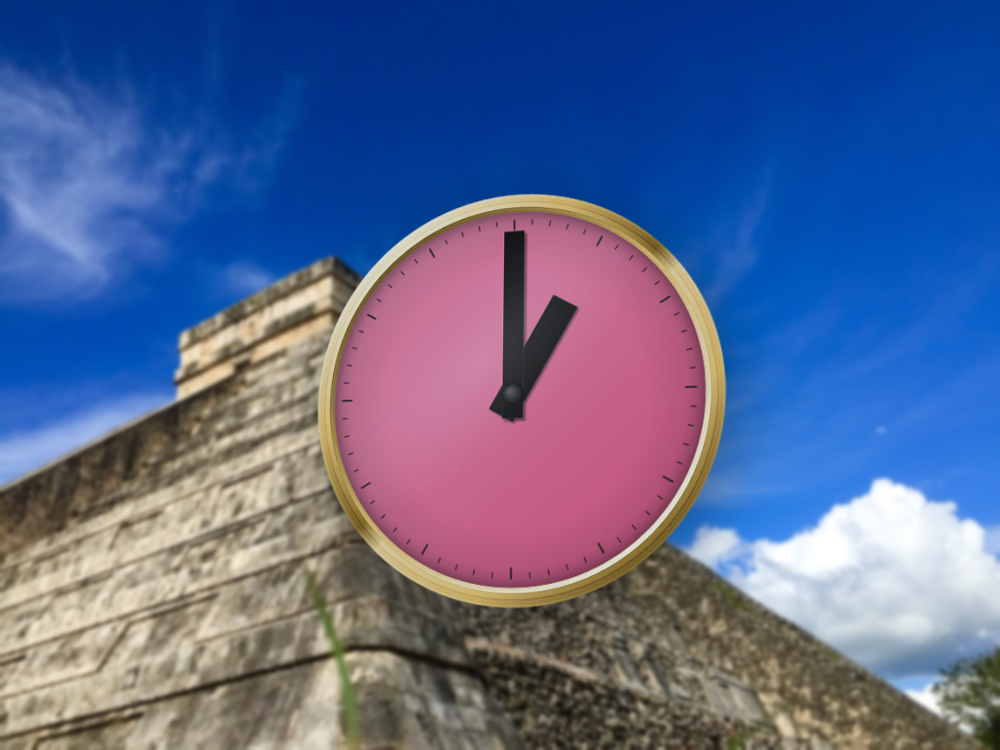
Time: {"hour": 1, "minute": 0}
